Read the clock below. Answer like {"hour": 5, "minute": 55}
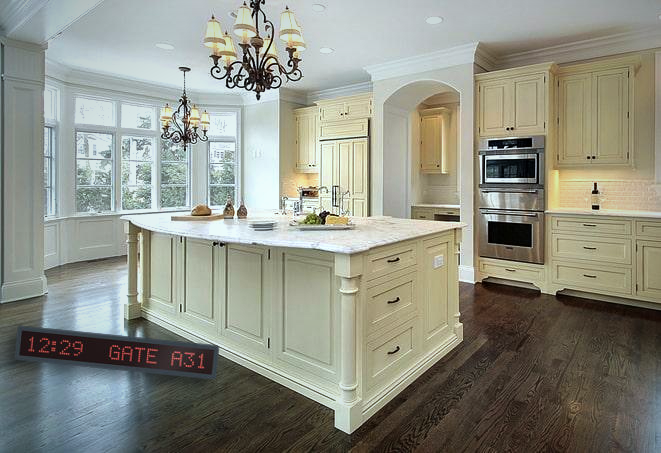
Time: {"hour": 12, "minute": 29}
